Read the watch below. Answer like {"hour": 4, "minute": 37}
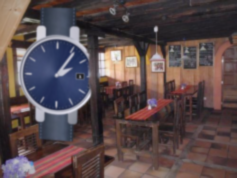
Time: {"hour": 2, "minute": 6}
